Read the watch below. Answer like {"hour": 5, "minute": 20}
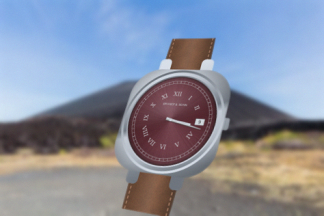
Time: {"hour": 3, "minute": 17}
